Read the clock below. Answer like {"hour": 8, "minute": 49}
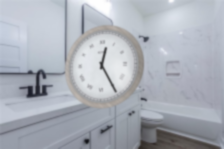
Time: {"hour": 12, "minute": 25}
